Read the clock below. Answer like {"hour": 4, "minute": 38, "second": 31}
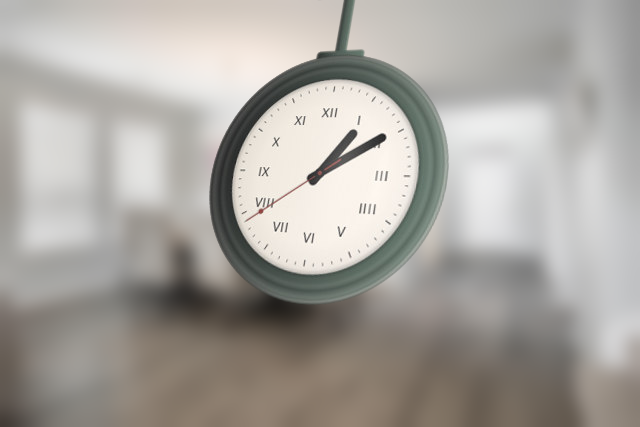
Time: {"hour": 1, "minute": 9, "second": 39}
